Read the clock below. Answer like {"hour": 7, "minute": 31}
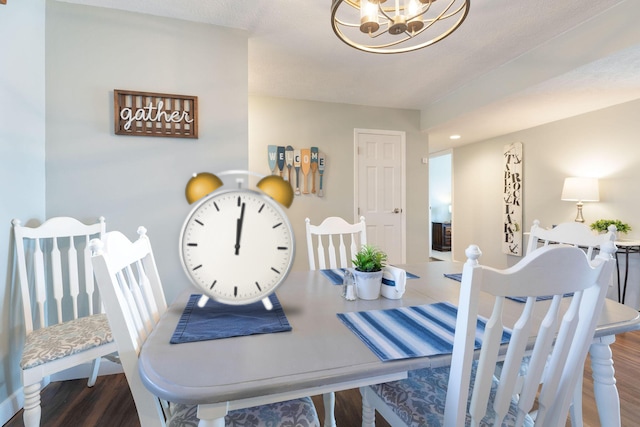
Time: {"hour": 12, "minute": 1}
